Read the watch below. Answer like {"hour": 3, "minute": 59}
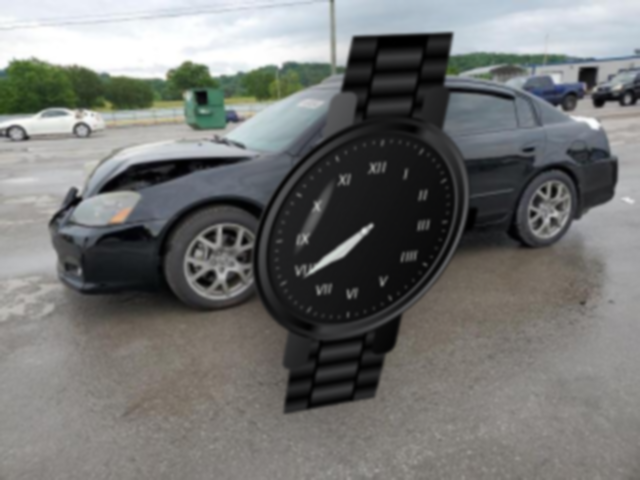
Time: {"hour": 7, "minute": 39}
